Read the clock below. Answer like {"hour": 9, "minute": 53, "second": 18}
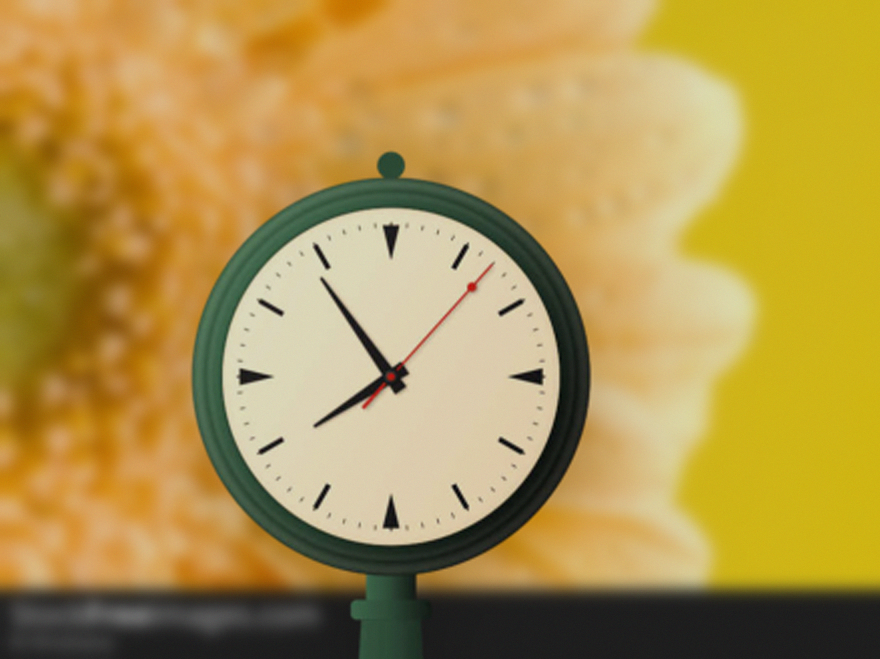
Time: {"hour": 7, "minute": 54, "second": 7}
